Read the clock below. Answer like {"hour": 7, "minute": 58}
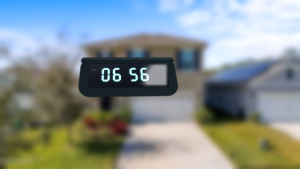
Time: {"hour": 6, "minute": 56}
